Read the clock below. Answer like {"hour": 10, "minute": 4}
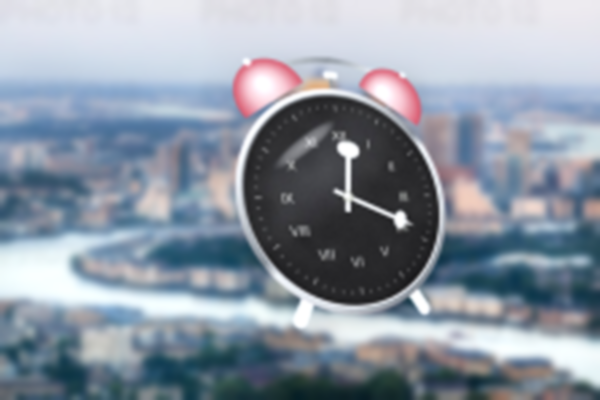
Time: {"hour": 12, "minute": 19}
